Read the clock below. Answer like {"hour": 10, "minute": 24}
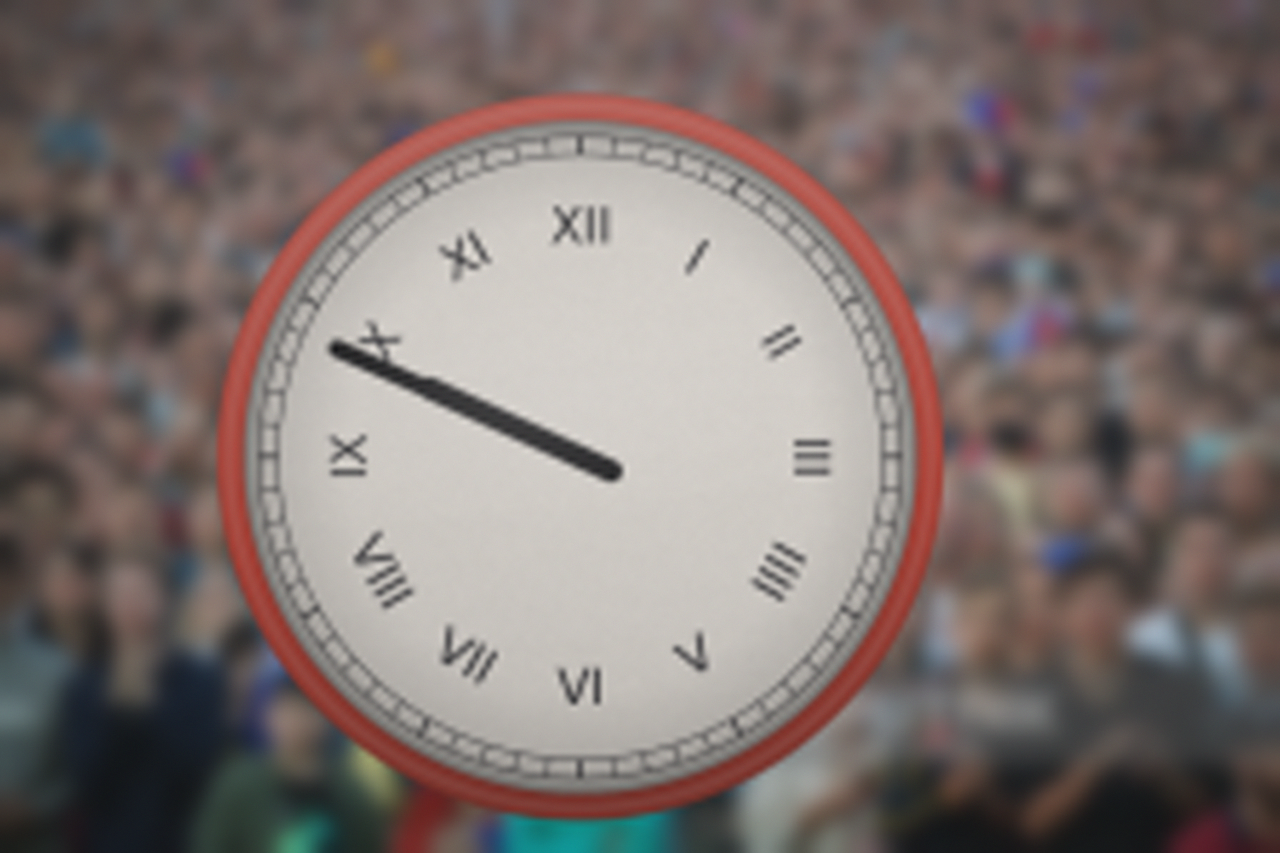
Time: {"hour": 9, "minute": 49}
